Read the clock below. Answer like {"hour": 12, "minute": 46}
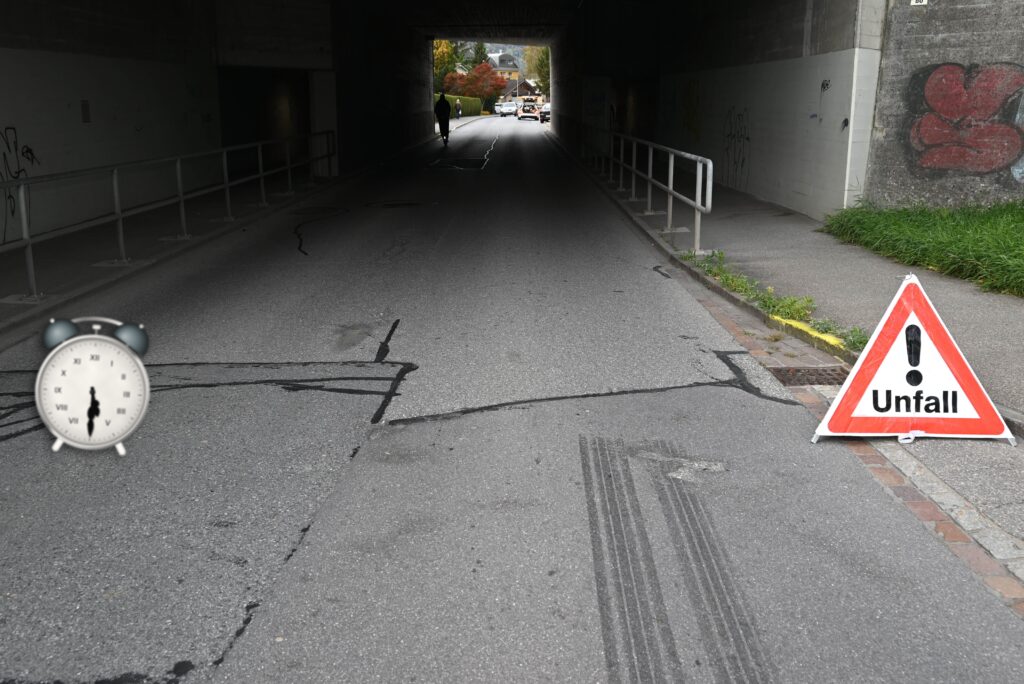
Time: {"hour": 5, "minute": 30}
